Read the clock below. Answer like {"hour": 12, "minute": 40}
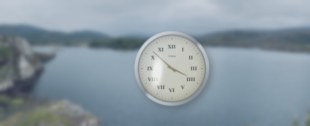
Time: {"hour": 3, "minute": 52}
